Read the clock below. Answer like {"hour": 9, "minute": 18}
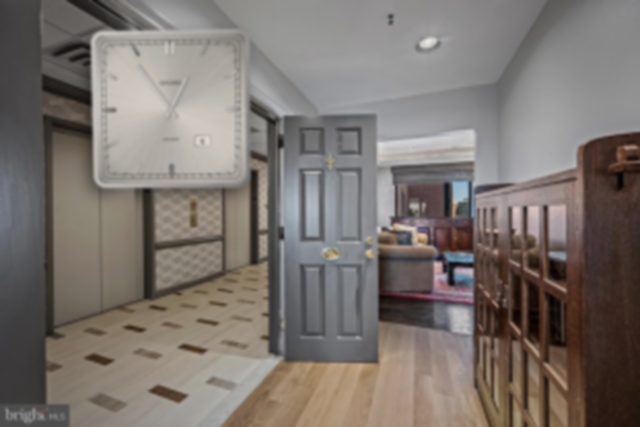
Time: {"hour": 12, "minute": 54}
